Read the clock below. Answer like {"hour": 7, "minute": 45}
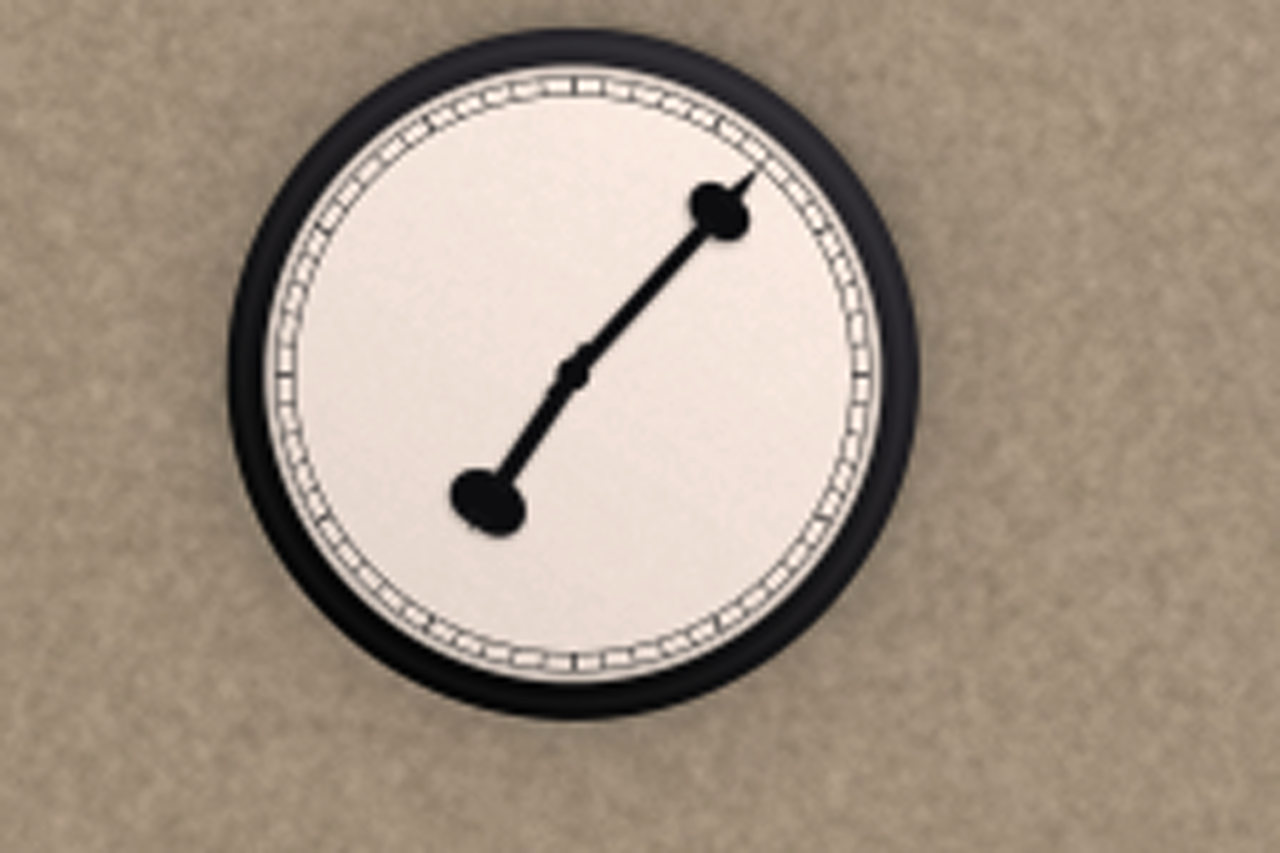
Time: {"hour": 7, "minute": 7}
